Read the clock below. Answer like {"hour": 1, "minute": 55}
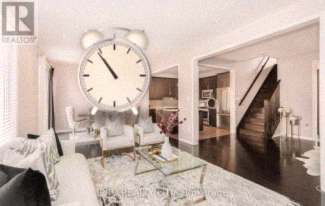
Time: {"hour": 10, "minute": 54}
